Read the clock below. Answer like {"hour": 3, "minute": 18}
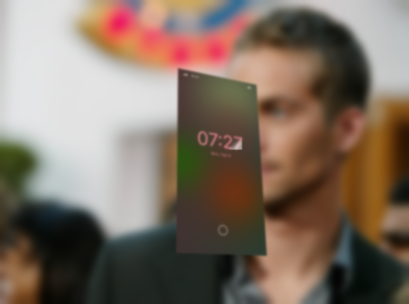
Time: {"hour": 7, "minute": 27}
